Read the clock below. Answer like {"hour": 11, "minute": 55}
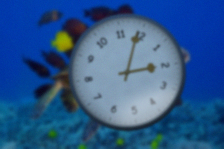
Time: {"hour": 1, "minute": 59}
